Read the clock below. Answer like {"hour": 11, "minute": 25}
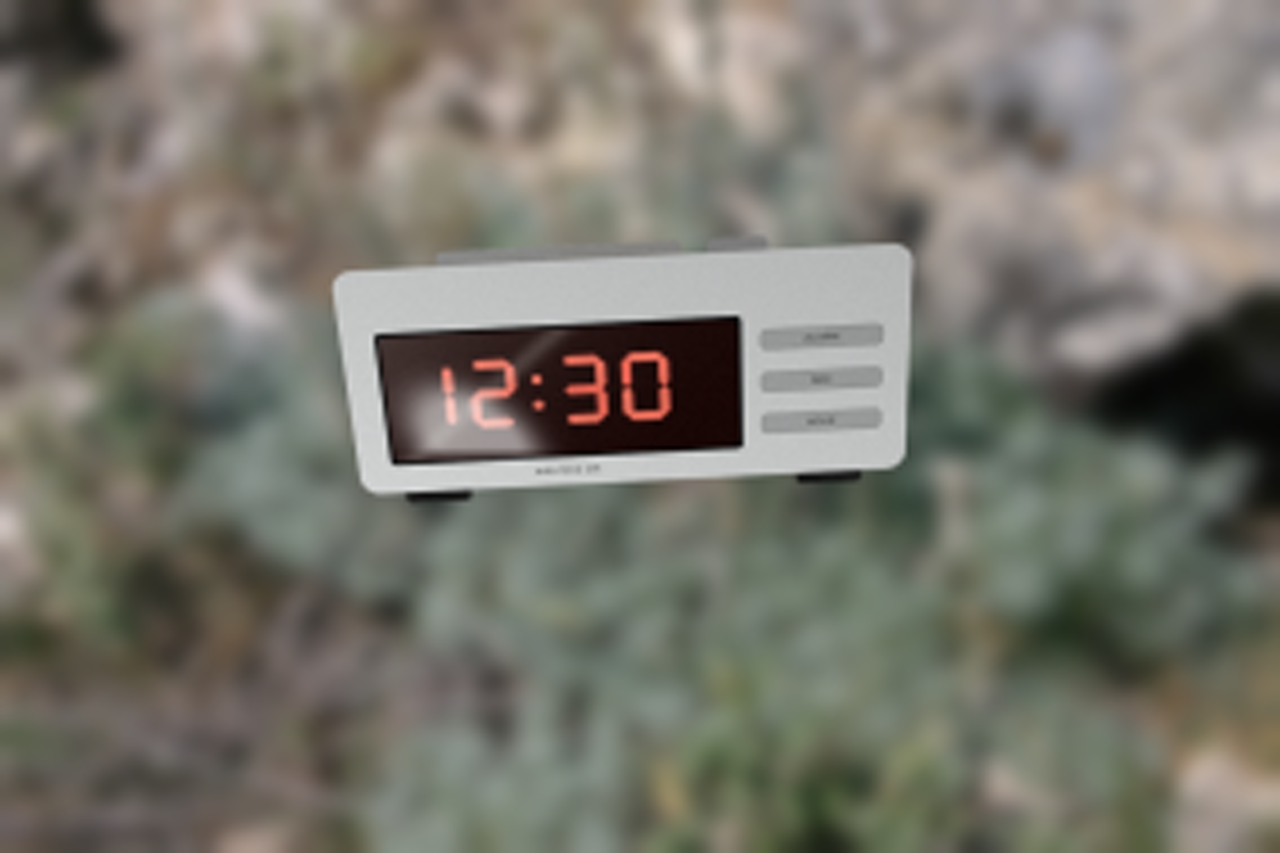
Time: {"hour": 12, "minute": 30}
